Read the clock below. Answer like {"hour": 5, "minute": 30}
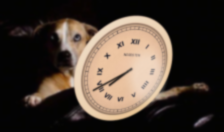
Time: {"hour": 7, "minute": 40}
